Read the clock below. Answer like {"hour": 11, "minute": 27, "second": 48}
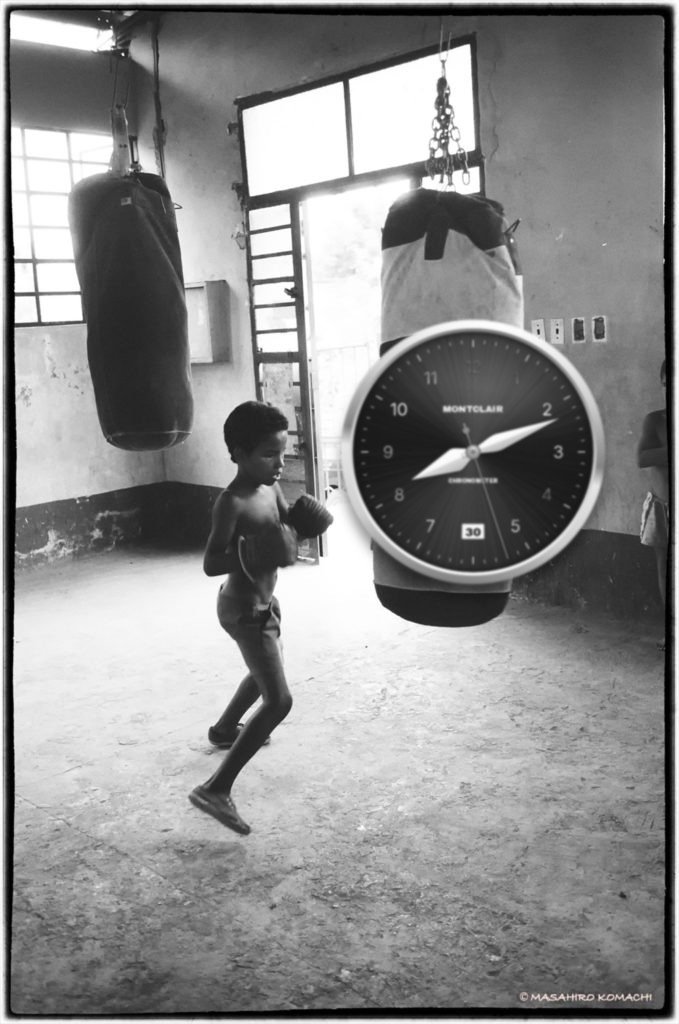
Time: {"hour": 8, "minute": 11, "second": 27}
